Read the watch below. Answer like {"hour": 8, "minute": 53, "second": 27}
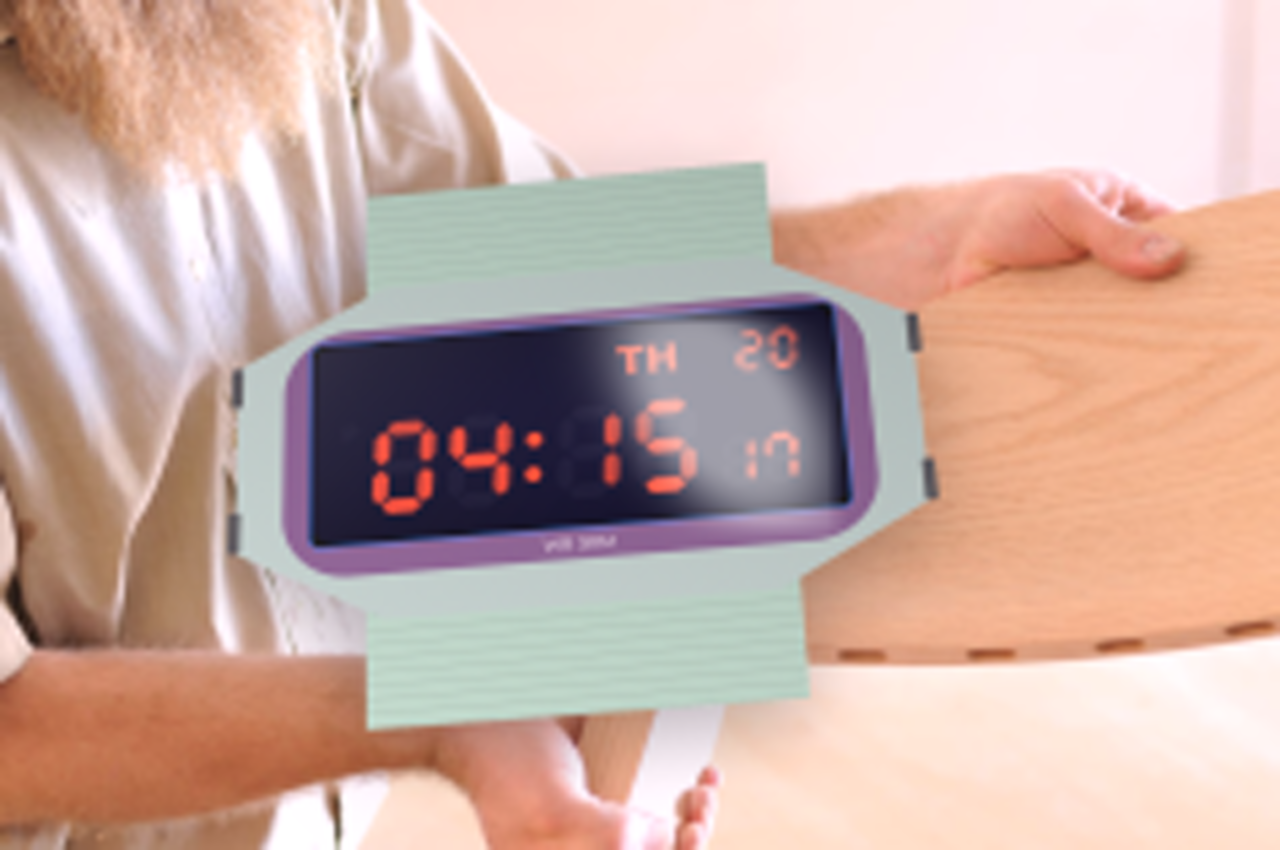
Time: {"hour": 4, "minute": 15, "second": 17}
